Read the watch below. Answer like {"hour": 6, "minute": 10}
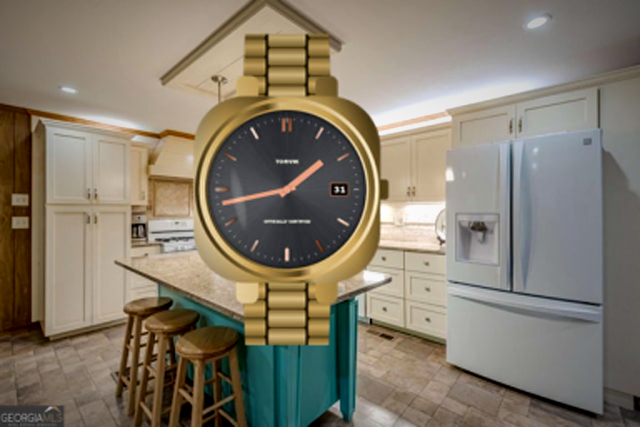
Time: {"hour": 1, "minute": 43}
